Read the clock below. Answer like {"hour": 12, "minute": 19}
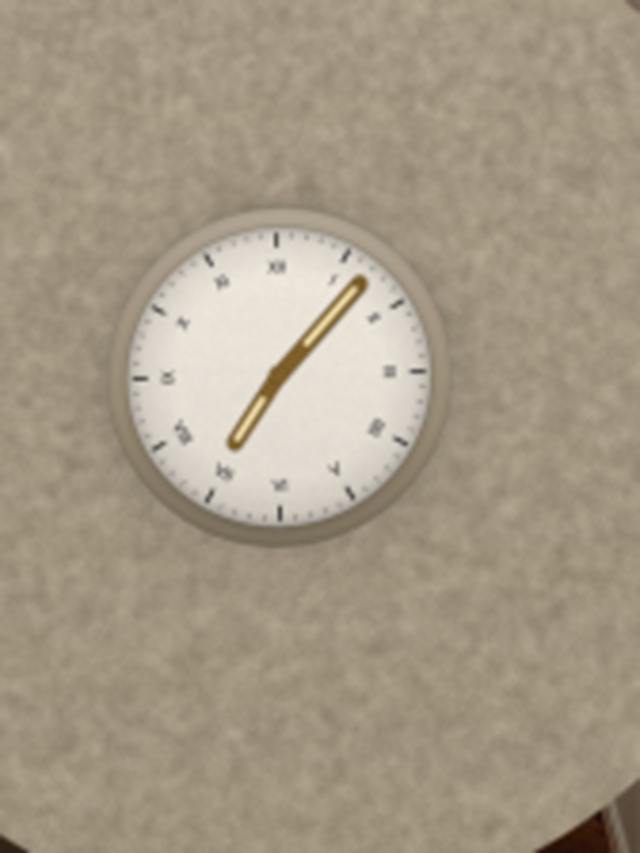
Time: {"hour": 7, "minute": 7}
